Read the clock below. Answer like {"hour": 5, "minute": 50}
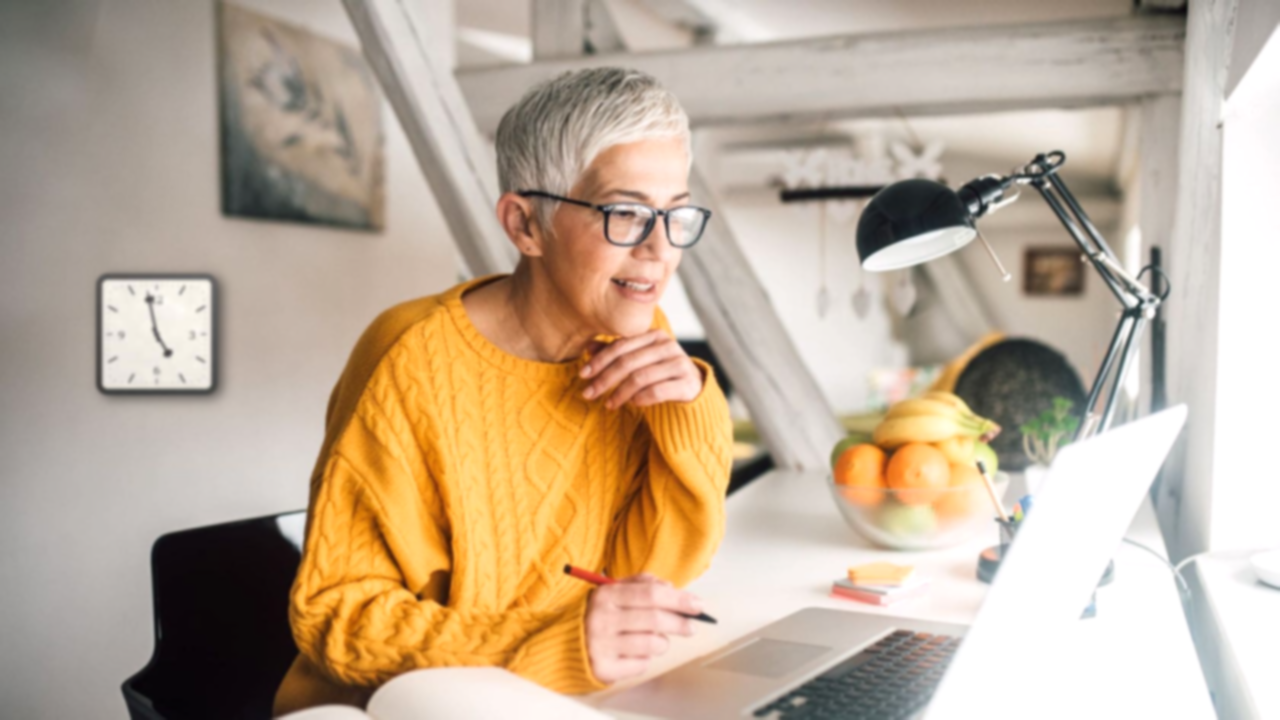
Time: {"hour": 4, "minute": 58}
